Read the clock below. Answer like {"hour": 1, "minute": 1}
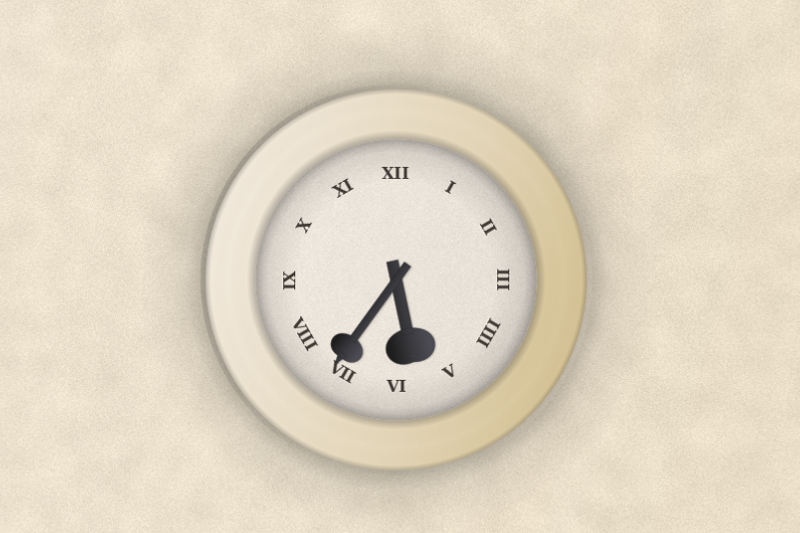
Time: {"hour": 5, "minute": 36}
